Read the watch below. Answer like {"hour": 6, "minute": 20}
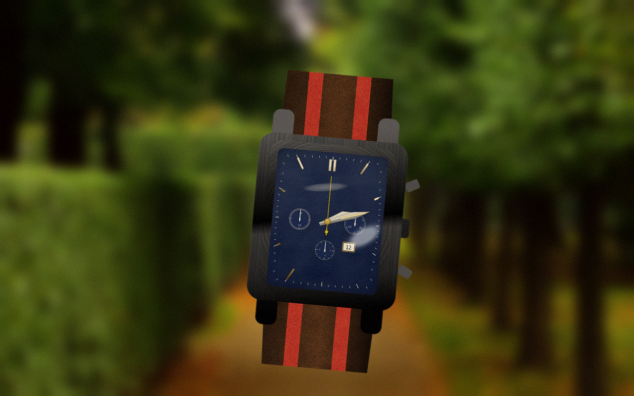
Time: {"hour": 2, "minute": 12}
